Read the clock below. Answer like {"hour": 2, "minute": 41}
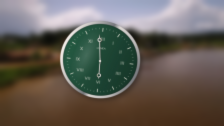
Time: {"hour": 5, "minute": 59}
